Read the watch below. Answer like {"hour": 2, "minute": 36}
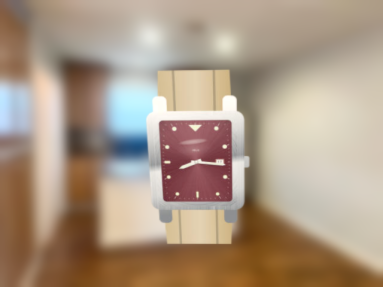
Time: {"hour": 8, "minute": 16}
